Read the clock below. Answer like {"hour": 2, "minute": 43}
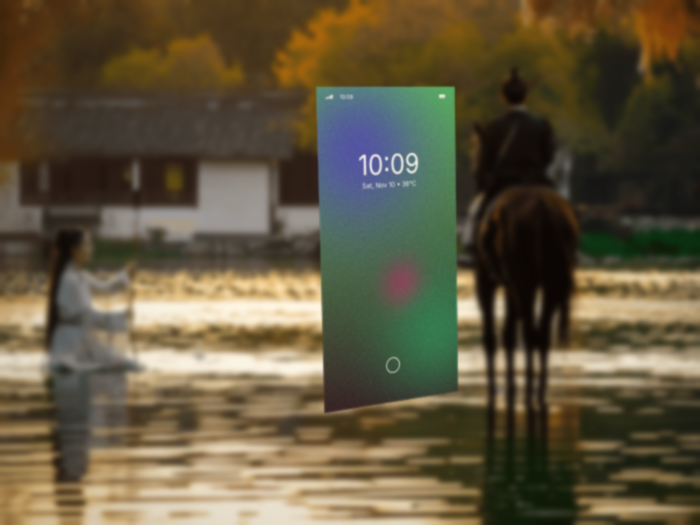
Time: {"hour": 10, "minute": 9}
